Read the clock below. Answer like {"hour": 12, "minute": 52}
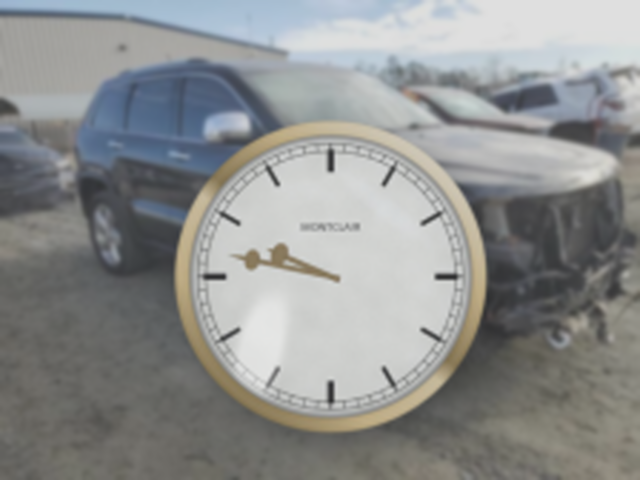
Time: {"hour": 9, "minute": 47}
